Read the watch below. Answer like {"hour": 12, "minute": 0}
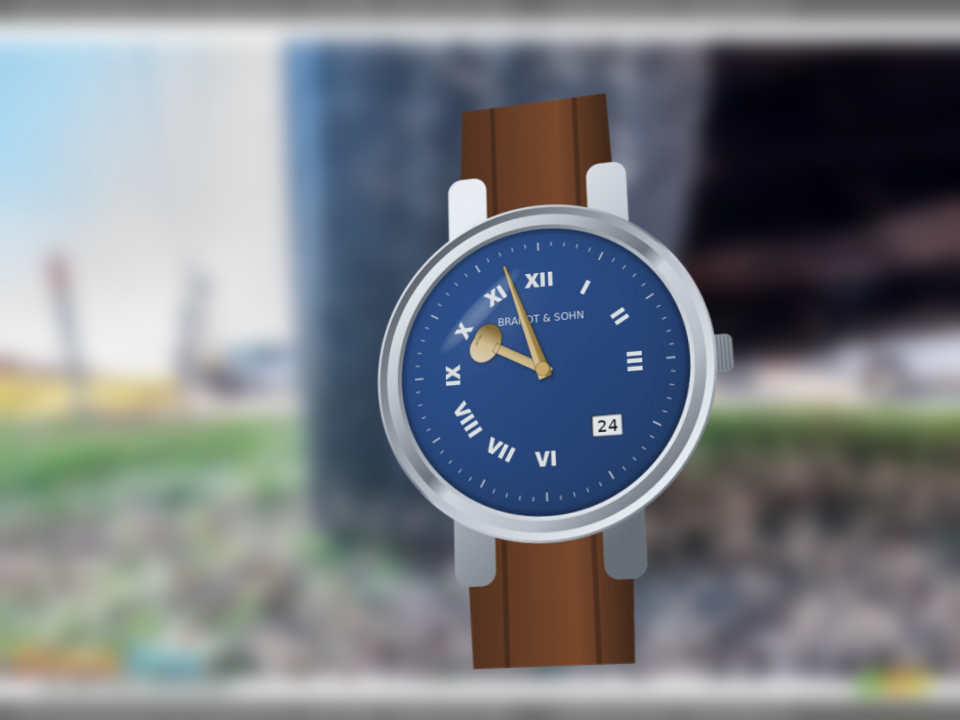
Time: {"hour": 9, "minute": 57}
